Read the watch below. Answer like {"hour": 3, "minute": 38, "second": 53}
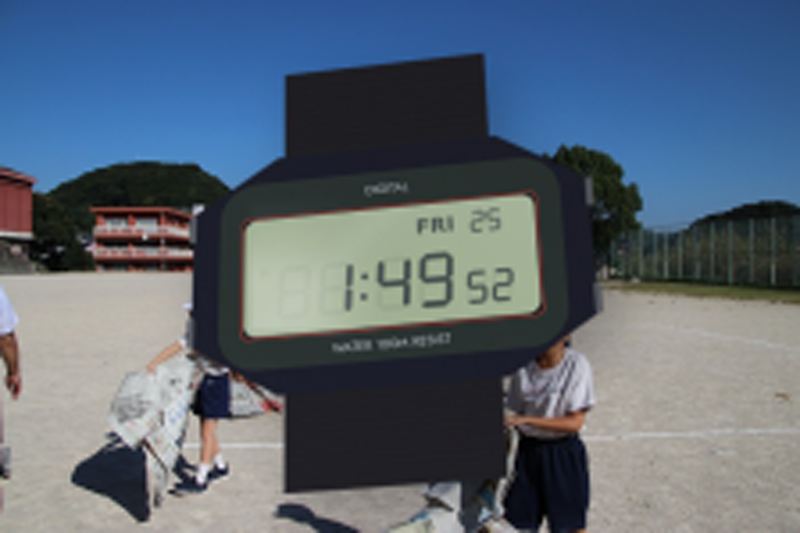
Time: {"hour": 1, "minute": 49, "second": 52}
